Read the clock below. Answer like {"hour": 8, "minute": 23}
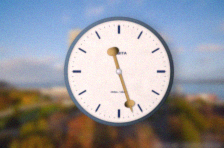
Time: {"hour": 11, "minute": 27}
